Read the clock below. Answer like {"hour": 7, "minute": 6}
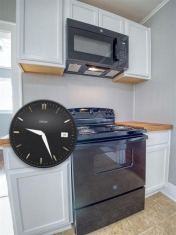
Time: {"hour": 9, "minute": 26}
